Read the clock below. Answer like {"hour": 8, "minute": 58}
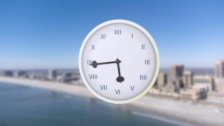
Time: {"hour": 5, "minute": 44}
